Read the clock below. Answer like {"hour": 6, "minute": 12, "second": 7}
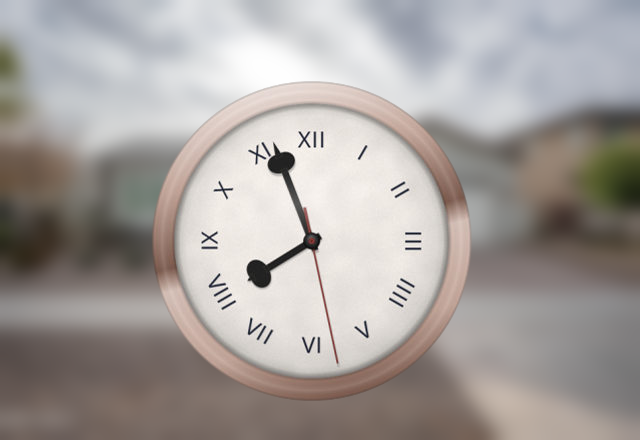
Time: {"hour": 7, "minute": 56, "second": 28}
